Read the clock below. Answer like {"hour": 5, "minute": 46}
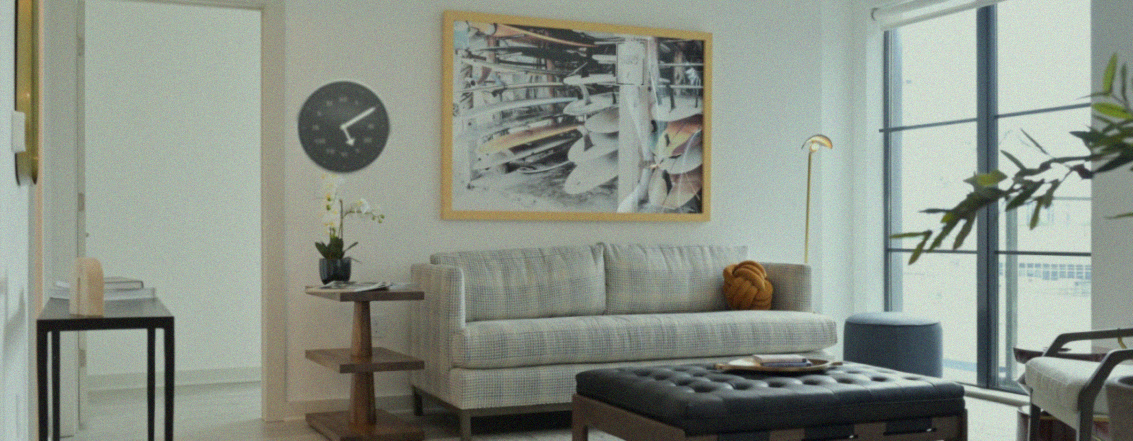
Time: {"hour": 5, "minute": 10}
